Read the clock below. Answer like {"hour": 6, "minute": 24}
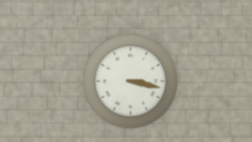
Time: {"hour": 3, "minute": 17}
